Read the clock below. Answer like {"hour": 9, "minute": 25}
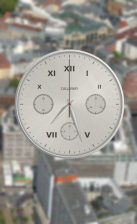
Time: {"hour": 7, "minute": 27}
